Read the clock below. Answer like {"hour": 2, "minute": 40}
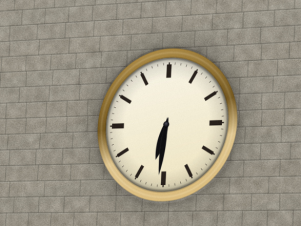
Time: {"hour": 6, "minute": 31}
